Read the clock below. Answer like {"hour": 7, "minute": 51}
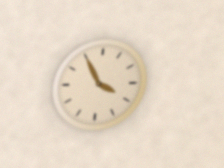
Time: {"hour": 3, "minute": 55}
